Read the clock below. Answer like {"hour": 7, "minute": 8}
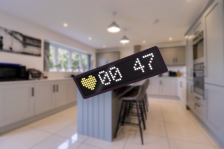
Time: {"hour": 0, "minute": 47}
